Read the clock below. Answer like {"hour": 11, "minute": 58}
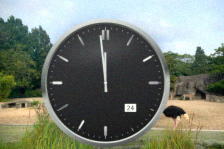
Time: {"hour": 11, "minute": 59}
